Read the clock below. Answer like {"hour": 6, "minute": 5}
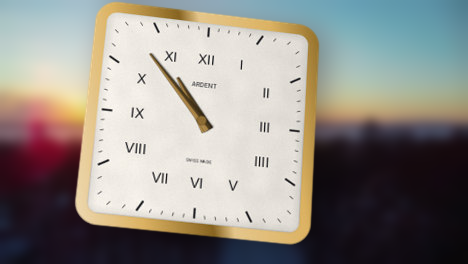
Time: {"hour": 10, "minute": 53}
